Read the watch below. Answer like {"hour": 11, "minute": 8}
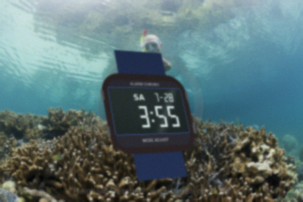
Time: {"hour": 3, "minute": 55}
